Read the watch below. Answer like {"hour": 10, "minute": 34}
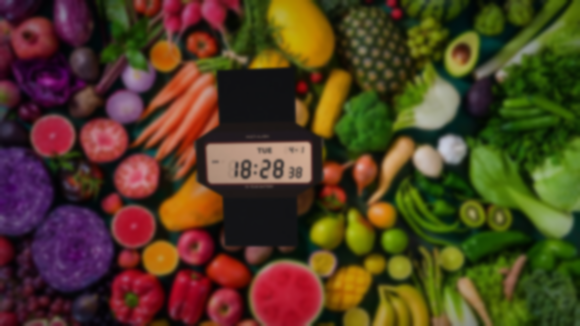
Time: {"hour": 18, "minute": 28}
